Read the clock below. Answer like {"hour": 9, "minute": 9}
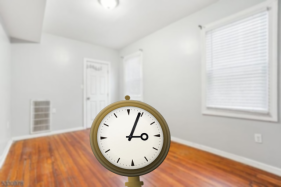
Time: {"hour": 3, "minute": 4}
